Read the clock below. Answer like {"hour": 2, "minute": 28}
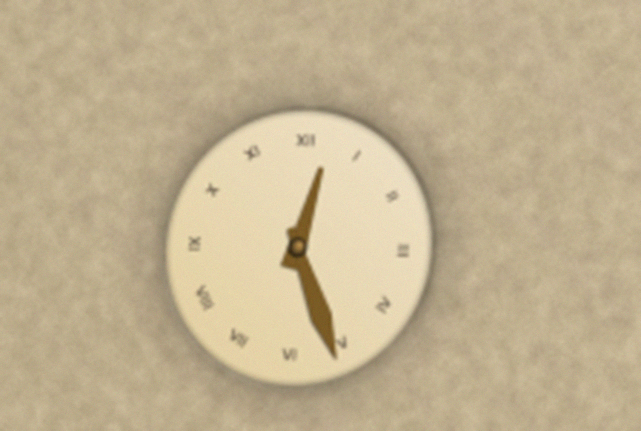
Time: {"hour": 12, "minute": 26}
